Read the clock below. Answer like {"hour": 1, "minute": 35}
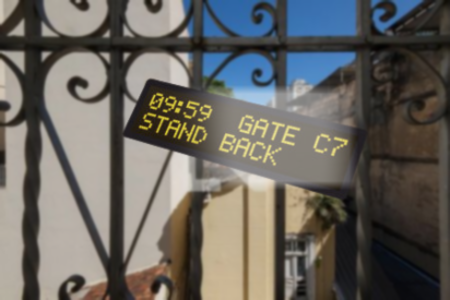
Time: {"hour": 9, "minute": 59}
